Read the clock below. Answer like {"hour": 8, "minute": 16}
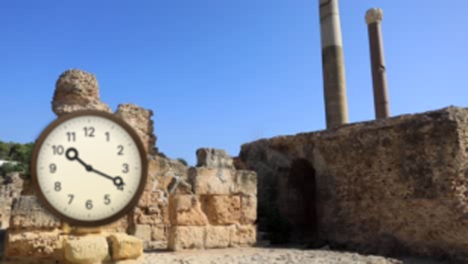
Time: {"hour": 10, "minute": 19}
